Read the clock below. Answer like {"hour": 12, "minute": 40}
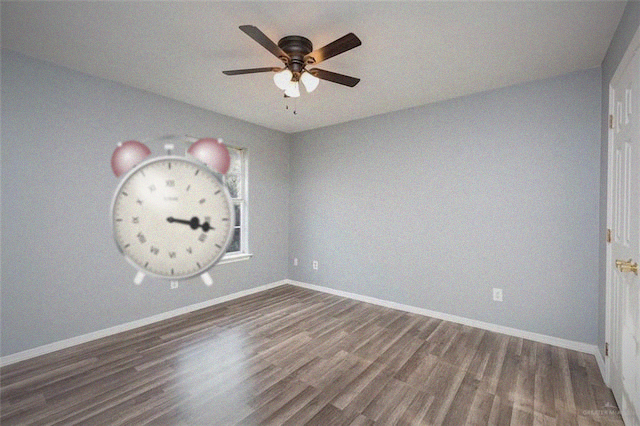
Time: {"hour": 3, "minute": 17}
